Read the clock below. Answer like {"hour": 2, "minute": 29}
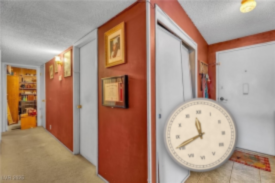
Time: {"hour": 11, "minute": 41}
